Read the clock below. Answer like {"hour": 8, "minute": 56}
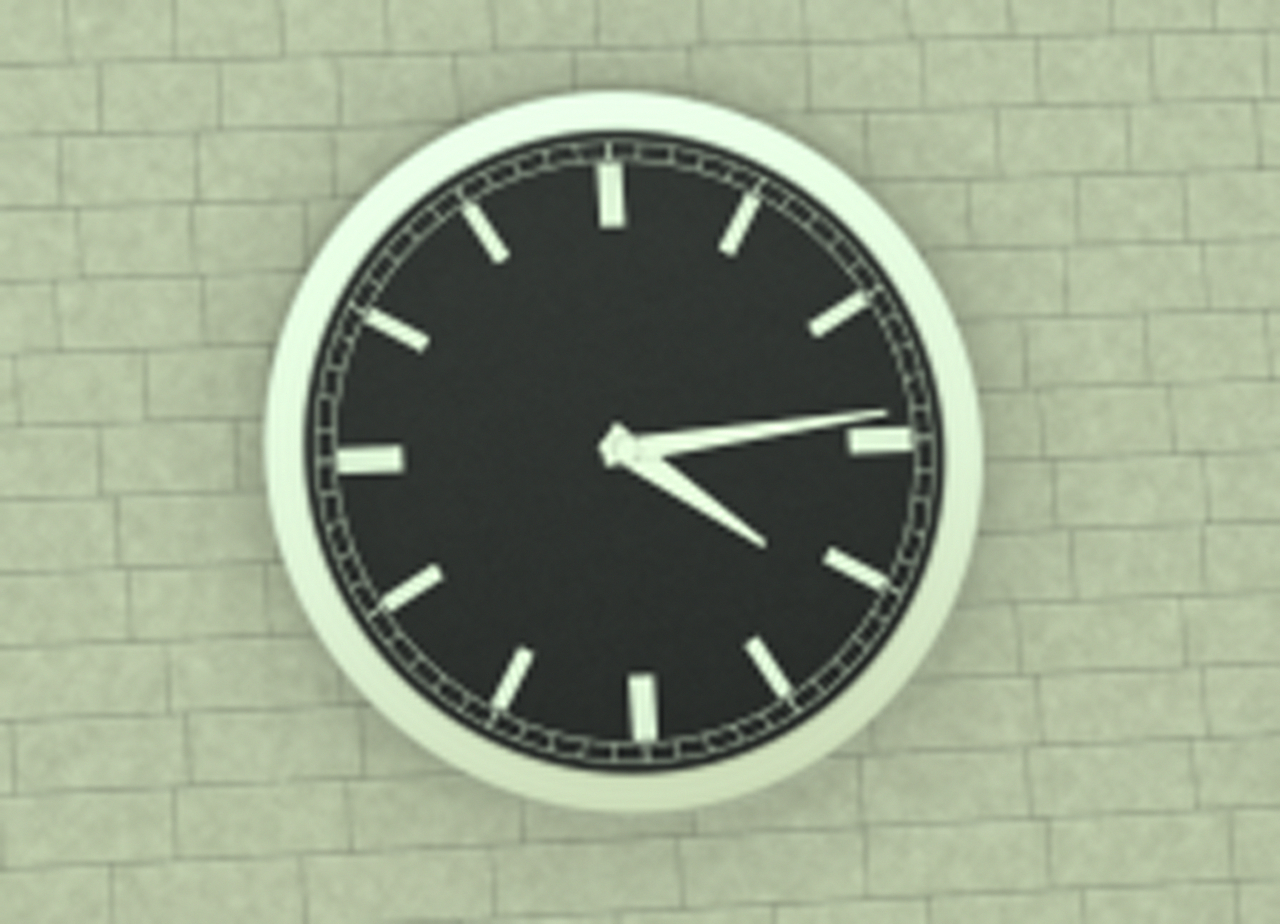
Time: {"hour": 4, "minute": 14}
